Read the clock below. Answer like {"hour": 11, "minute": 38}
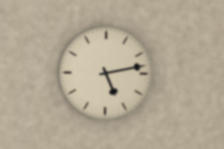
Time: {"hour": 5, "minute": 13}
